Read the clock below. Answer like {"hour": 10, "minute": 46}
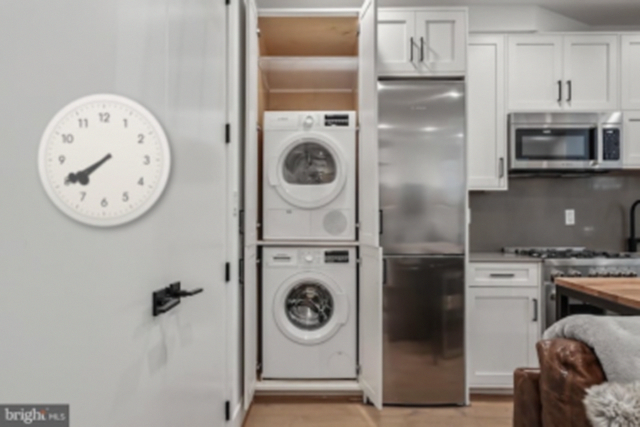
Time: {"hour": 7, "minute": 40}
